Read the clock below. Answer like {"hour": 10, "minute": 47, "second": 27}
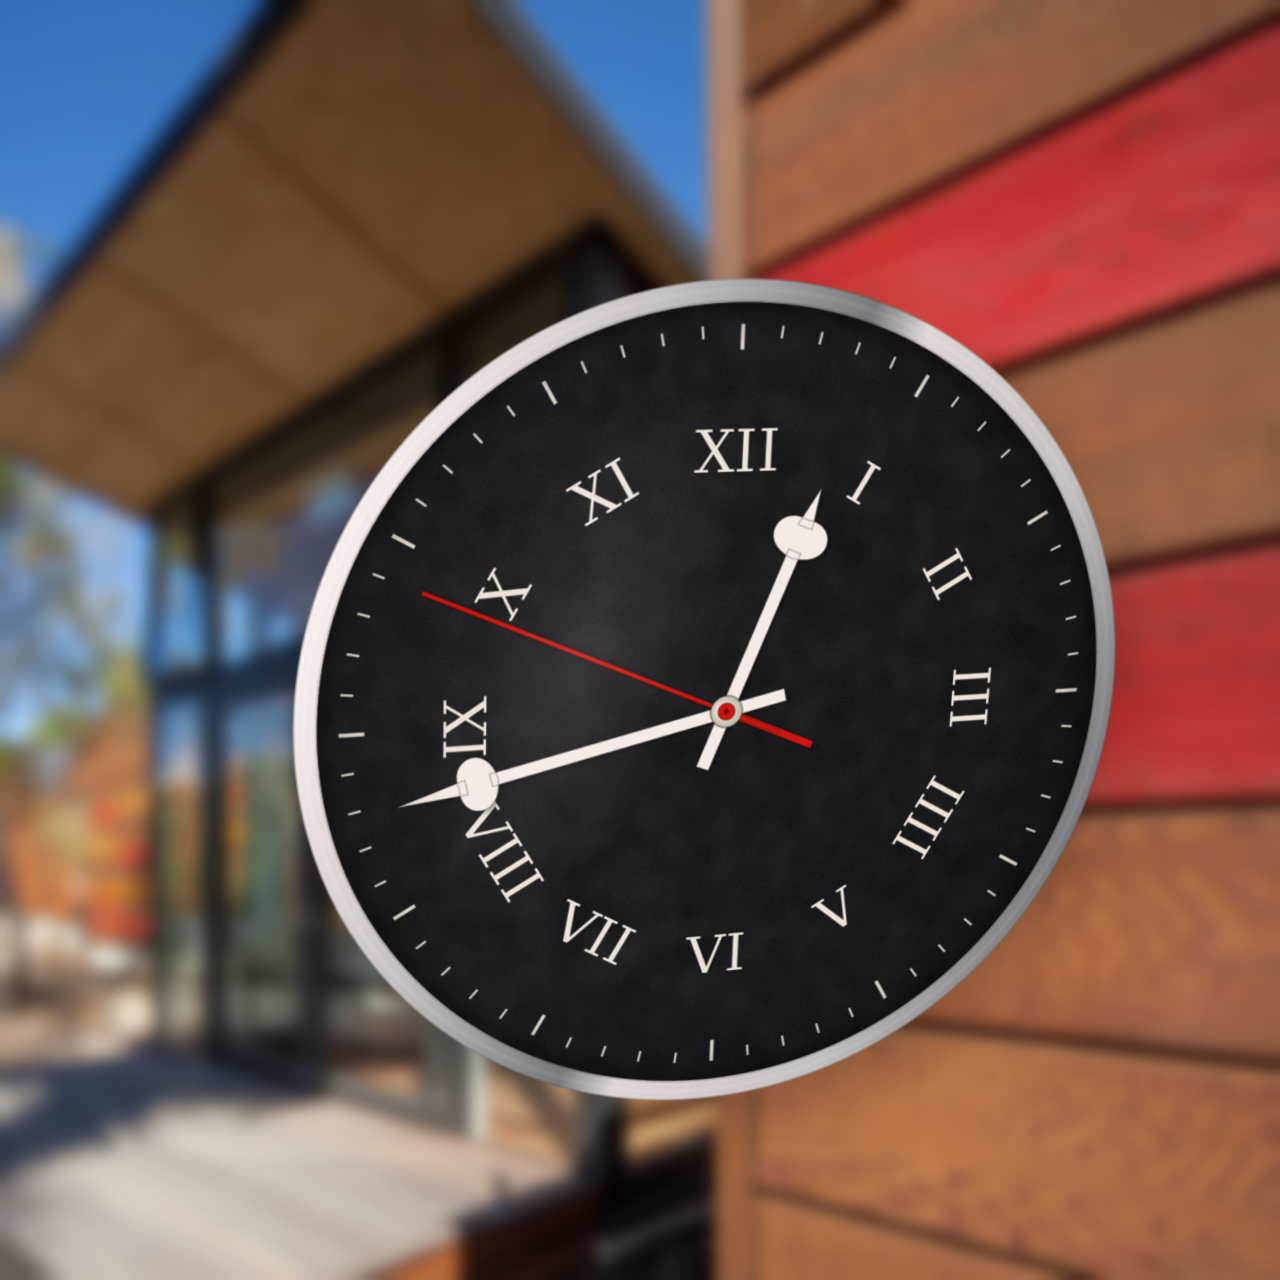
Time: {"hour": 12, "minute": 42, "second": 49}
